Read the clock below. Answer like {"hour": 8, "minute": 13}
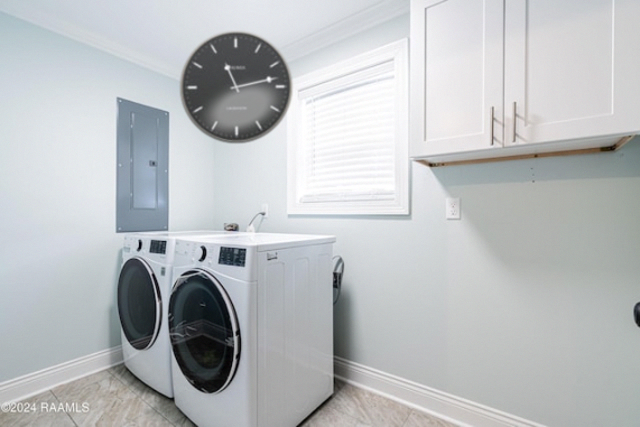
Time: {"hour": 11, "minute": 13}
